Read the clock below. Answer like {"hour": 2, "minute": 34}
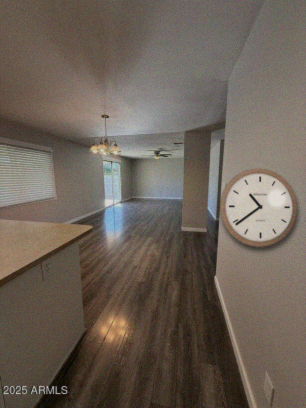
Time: {"hour": 10, "minute": 39}
